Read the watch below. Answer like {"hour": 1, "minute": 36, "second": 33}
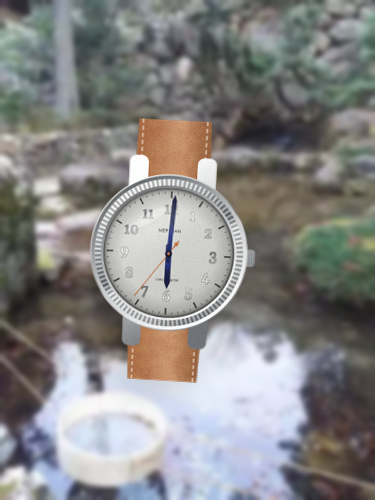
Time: {"hour": 6, "minute": 0, "second": 36}
